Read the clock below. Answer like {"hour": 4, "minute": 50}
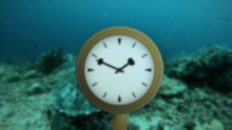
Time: {"hour": 1, "minute": 49}
